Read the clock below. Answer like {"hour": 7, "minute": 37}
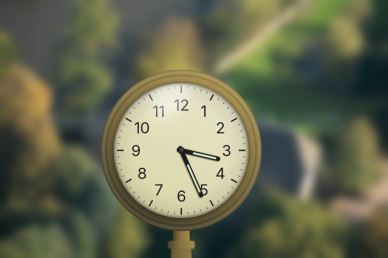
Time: {"hour": 3, "minute": 26}
